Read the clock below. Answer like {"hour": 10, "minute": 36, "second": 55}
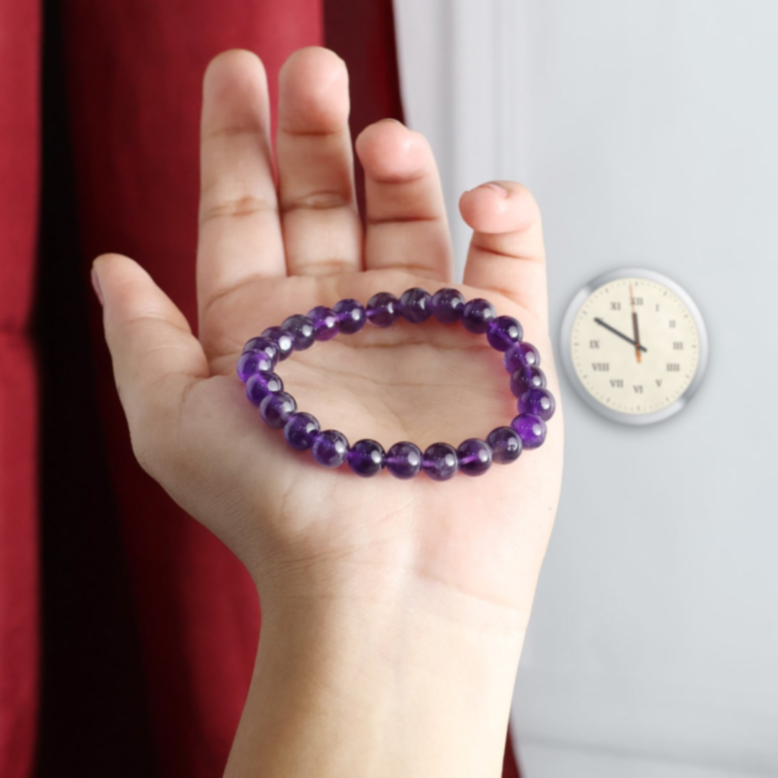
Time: {"hour": 11, "minute": 49, "second": 59}
